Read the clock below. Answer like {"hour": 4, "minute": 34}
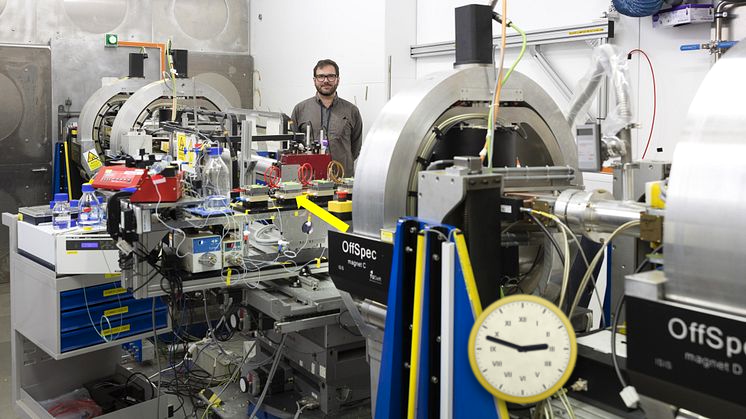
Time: {"hour": 2, "minute": 48}
